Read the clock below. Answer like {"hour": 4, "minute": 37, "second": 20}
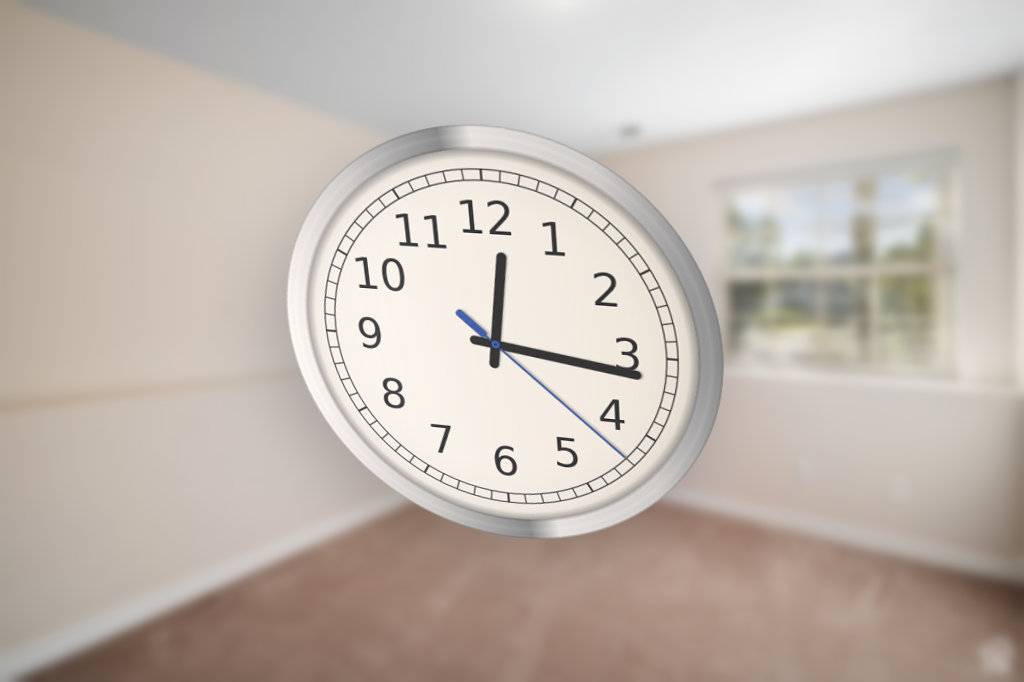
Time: {"hour": 12, "minute": 16, "second": 22}
